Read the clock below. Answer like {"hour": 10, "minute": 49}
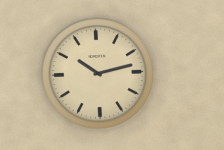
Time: {"hour": 10, "minute": 13}
